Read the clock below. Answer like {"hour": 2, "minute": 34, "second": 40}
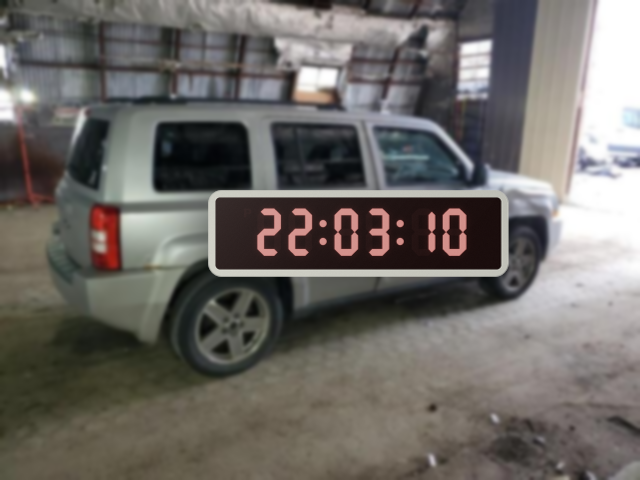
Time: {"hour": 22, "minute": 3, "second": 10}
